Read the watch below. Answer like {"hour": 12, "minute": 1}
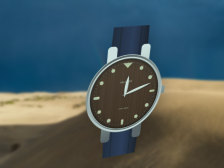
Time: {"hour": 12, "minute": 12}
